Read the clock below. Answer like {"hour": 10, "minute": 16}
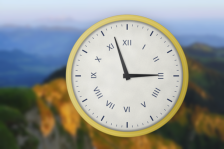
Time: {"hour": 2, "minute": 57}
